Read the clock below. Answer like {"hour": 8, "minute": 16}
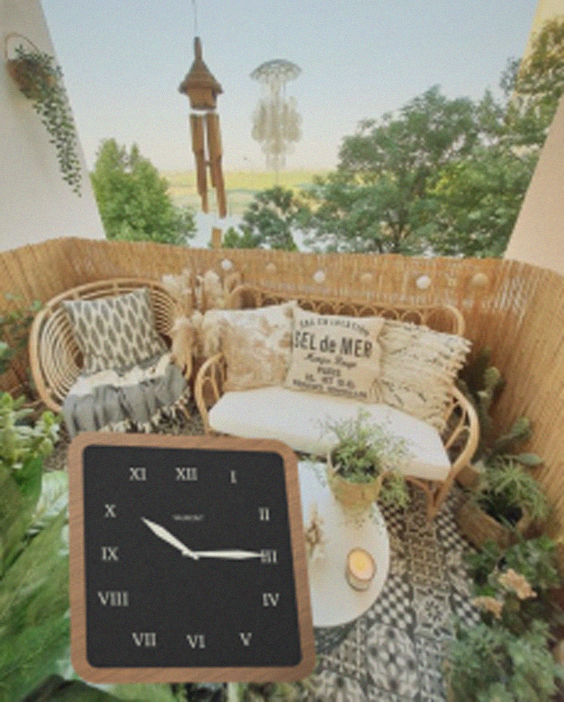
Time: {"hour": 10, "minute": 15}
